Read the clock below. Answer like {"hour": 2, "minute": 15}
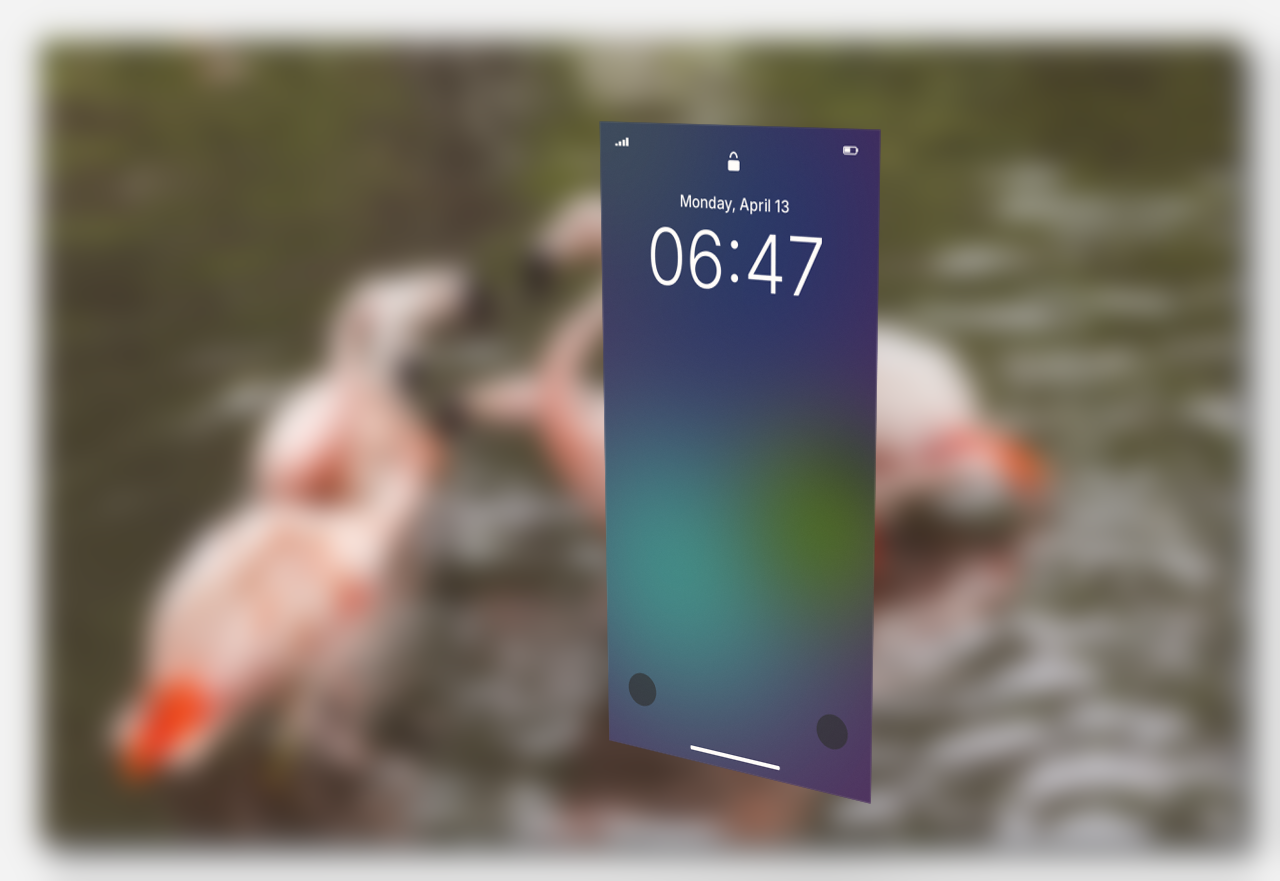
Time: {"hour": 6, "minute": 47}
